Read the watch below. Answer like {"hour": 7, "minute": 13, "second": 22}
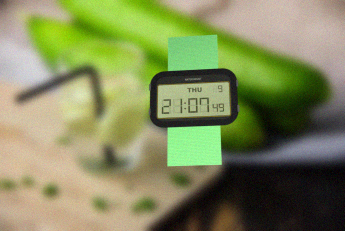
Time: {"hour": 21, "minute": 7, "second": 49}
